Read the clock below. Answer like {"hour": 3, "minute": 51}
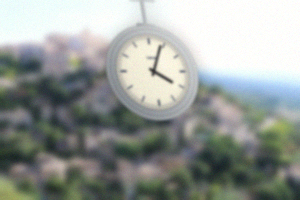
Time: {"hour": 4, "minute": 4}
